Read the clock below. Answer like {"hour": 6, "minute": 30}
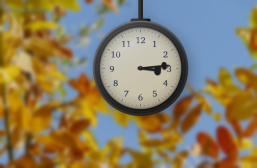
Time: {"hour": 3, "minute": 14}
